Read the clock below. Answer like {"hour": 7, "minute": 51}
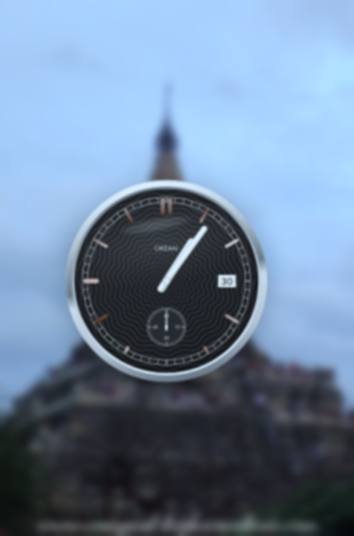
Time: {"hour": 1, "minute": 6}
